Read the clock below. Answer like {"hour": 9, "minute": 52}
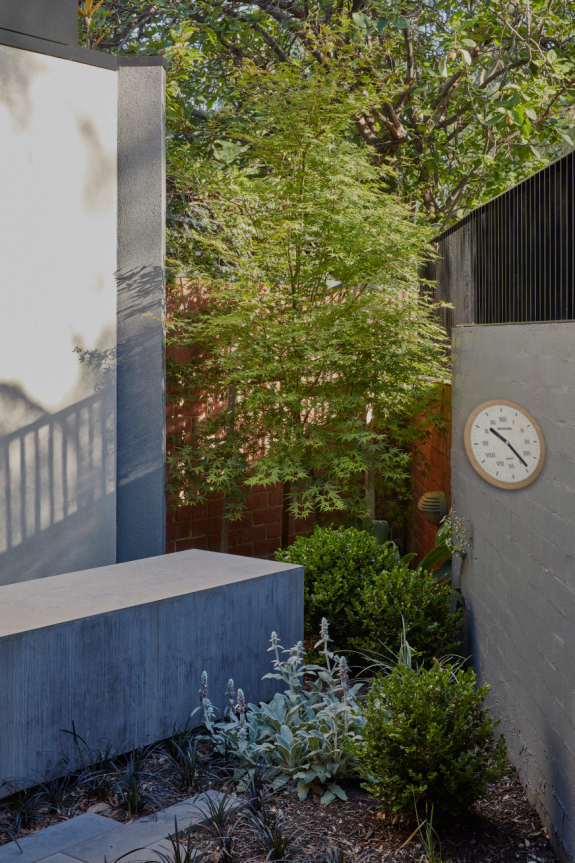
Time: {"hour": 10, "minute": 24}
